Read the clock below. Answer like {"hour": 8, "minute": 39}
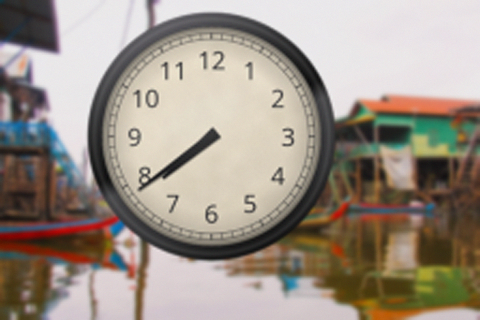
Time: {"hour": 7, "minute": 39}
